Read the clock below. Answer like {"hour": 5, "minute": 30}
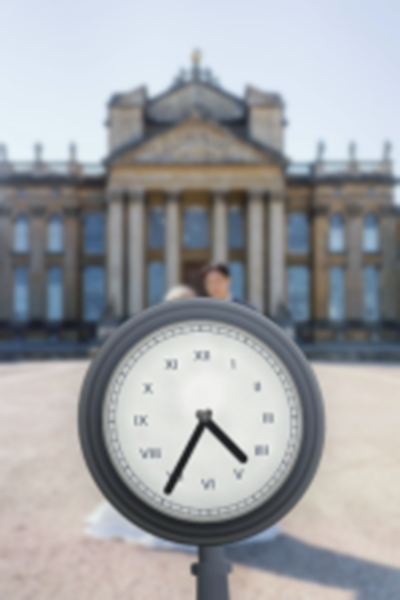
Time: {"hour": 4, "minute": 35}
